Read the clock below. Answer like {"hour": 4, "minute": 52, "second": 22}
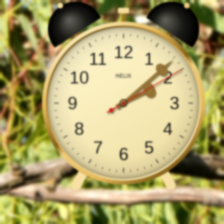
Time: {"hour": 2, "minute": 8, "second": 10}
